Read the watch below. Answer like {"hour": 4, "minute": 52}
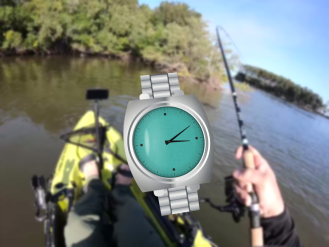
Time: {"hour": 3, "minute": 10}
